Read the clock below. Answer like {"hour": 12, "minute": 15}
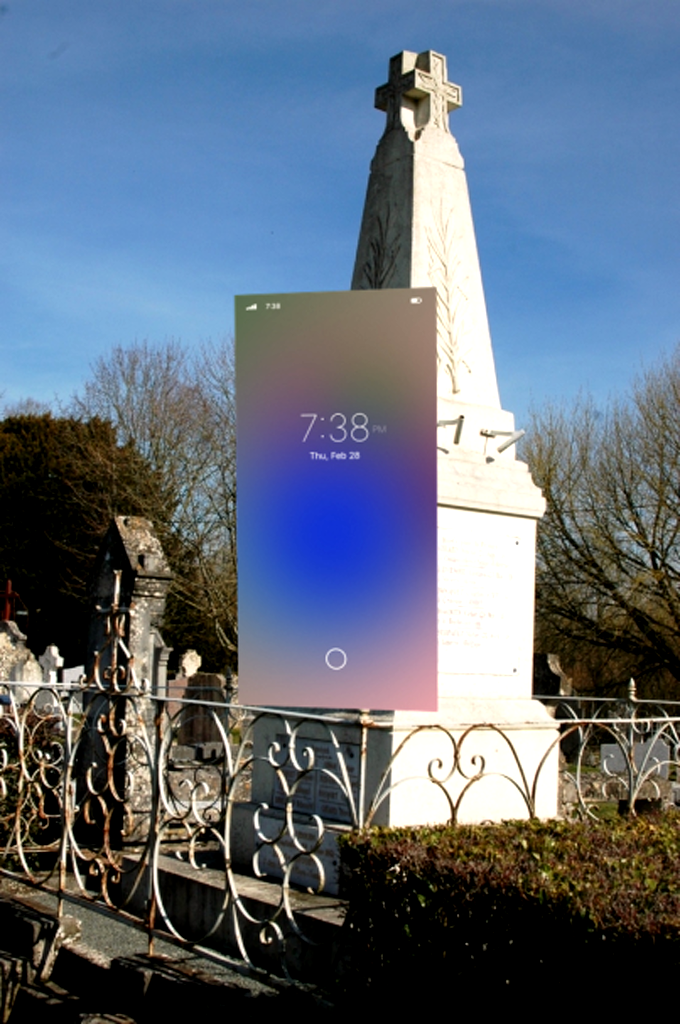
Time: {"hour": 7, "minute": 38}
